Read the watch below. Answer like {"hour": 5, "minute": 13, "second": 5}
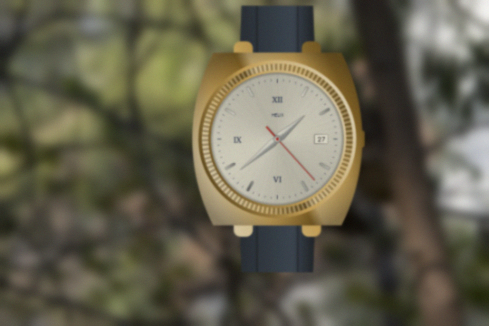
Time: {"hour": 1, "minute": 38, "second": 23}
